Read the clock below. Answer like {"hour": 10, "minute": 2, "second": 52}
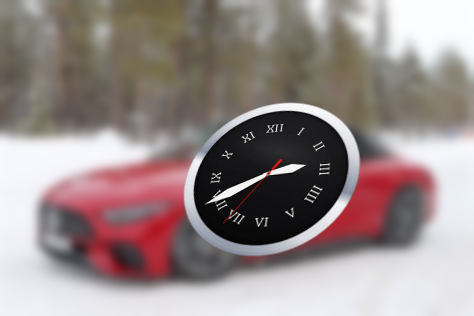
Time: {"hour": 2, "minute": 40, "second": 36}
